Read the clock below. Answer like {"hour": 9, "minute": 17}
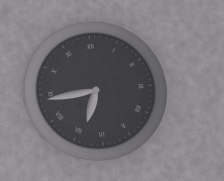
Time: {"hour": 6, "minute": 44}
